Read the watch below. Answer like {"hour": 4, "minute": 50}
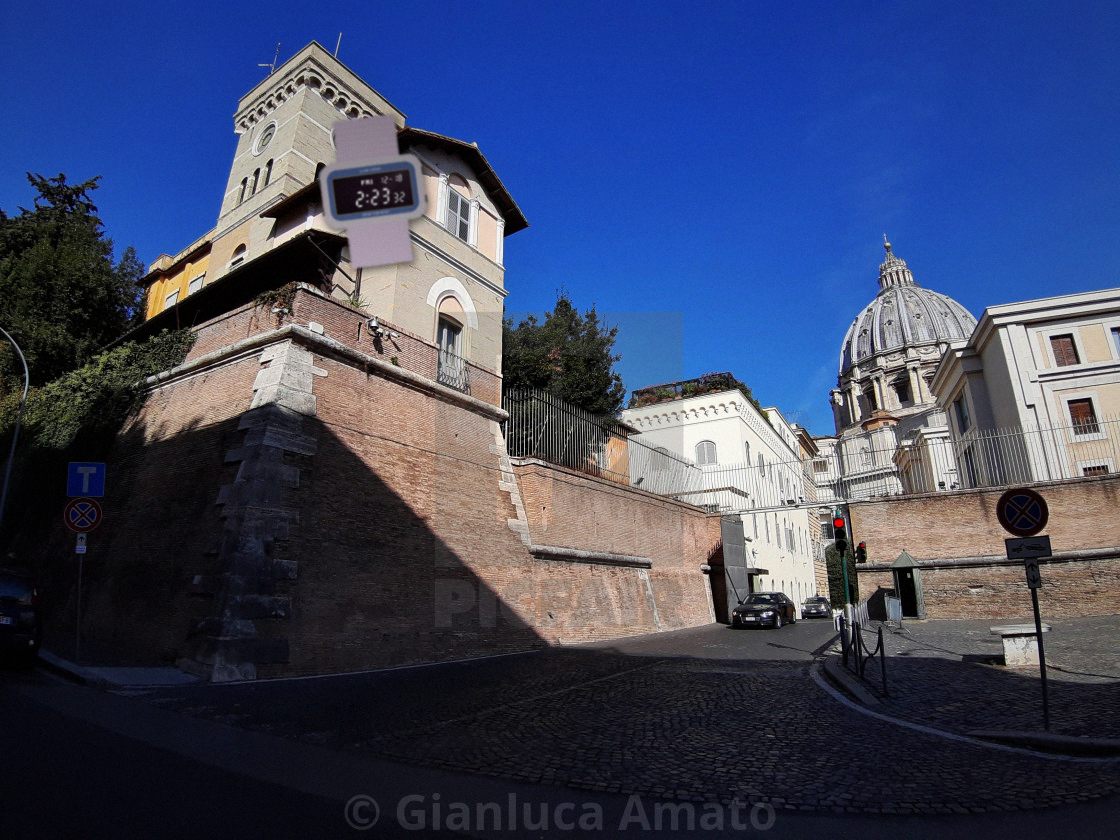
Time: {"hour": 2, "minute": 23}
